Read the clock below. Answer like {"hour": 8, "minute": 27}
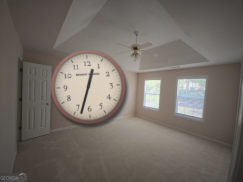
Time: {"hour": 12, "minute": 33}
